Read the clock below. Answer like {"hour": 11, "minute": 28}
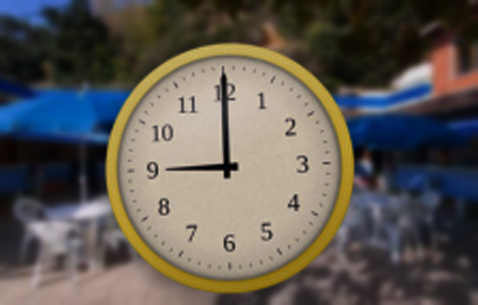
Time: {"hour": 9, "minute": 0}
